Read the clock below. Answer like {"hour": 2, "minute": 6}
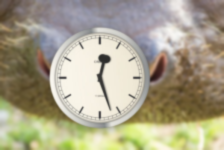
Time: {"hour": 12, "minute": 27}
